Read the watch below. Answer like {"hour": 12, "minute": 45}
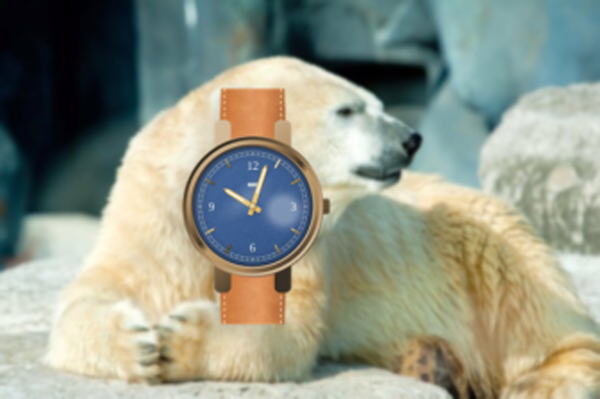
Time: {"hour": 10, "minute": 3}
